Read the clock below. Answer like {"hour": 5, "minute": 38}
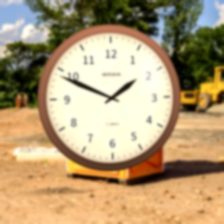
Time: {"hour": 1, "minute": 49}
